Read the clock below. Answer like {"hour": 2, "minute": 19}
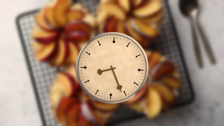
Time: {"hour": 8, "minute": 26}
